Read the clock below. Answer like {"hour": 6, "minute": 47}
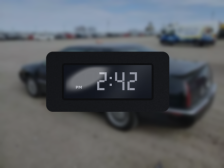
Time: {"hour": 2, "minute": 42}
